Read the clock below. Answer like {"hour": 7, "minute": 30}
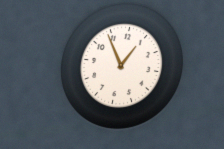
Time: {"hour": 12, "minute": 54}
